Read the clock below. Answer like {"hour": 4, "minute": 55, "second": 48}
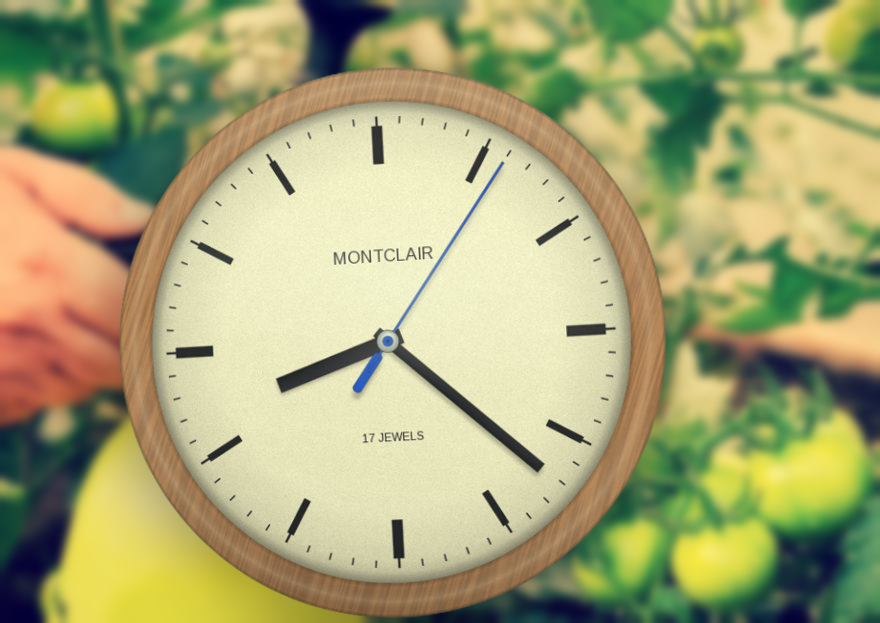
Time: {"hour": 8, "minute": 22, "second": 6}
